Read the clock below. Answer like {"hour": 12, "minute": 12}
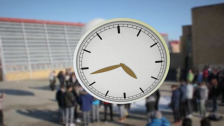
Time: {"hour": 4, "minute": 43}
